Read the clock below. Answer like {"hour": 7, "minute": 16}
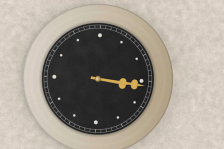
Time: {"hour": 3, "minute": 16}
